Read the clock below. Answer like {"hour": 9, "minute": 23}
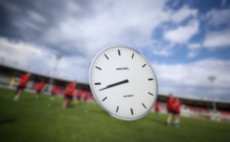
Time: {"hour": 8, "minute": 43}
